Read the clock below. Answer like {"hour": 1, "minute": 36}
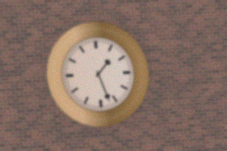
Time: {"hour": 1, "minute": 27}
